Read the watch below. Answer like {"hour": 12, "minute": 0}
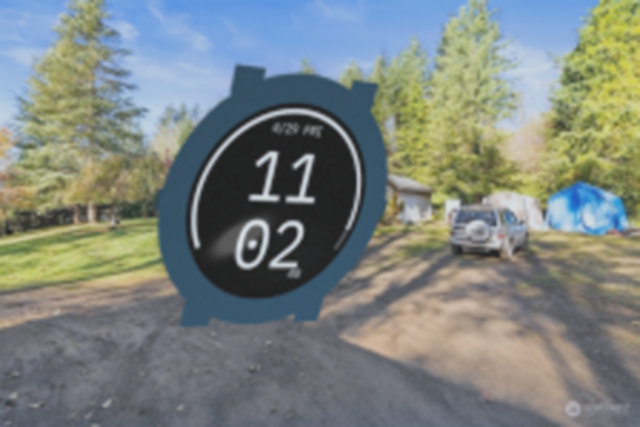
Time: {"hour": 11, "minute": 2}
